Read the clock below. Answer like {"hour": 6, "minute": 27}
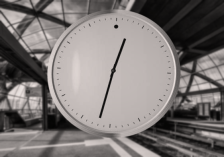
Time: {"hour": 12, "minute": 32}
